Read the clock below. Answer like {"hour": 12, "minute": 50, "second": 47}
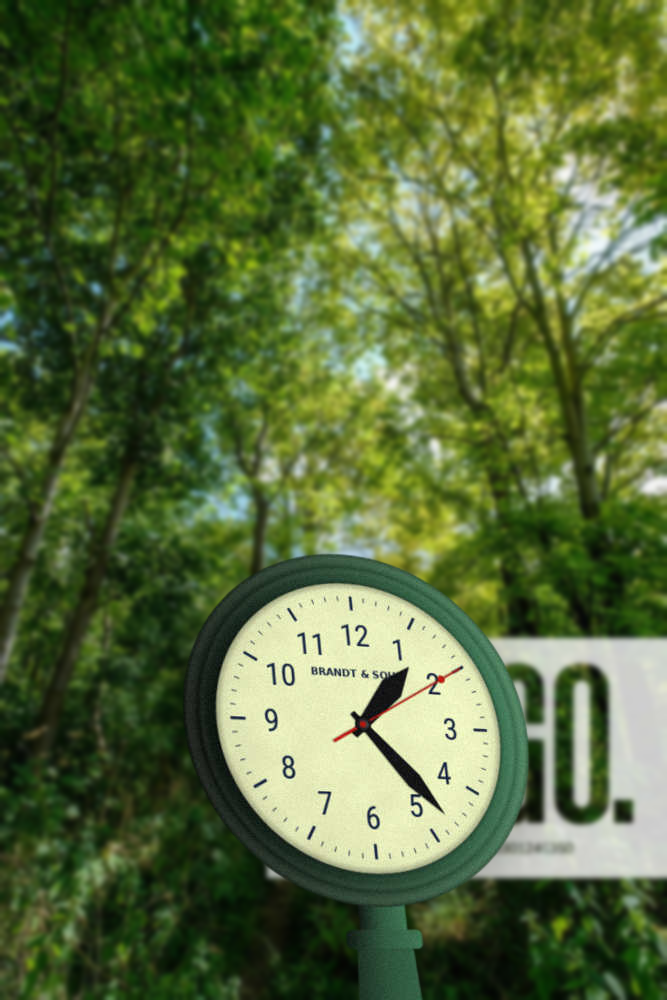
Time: {"hour": 1, "minute": 23, "second": 10}
